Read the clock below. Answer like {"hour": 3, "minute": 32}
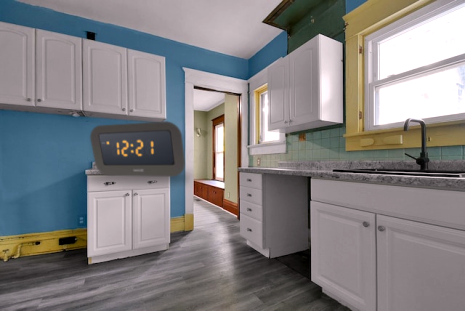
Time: {"hour": 12, "minute": 21}
